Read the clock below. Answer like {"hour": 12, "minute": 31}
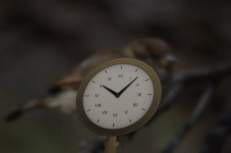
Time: {"hour": 10, "minute": 7}
